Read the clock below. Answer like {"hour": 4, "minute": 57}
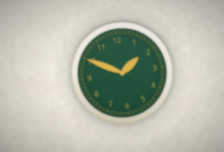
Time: {"hour": 1, "minute": 50}
